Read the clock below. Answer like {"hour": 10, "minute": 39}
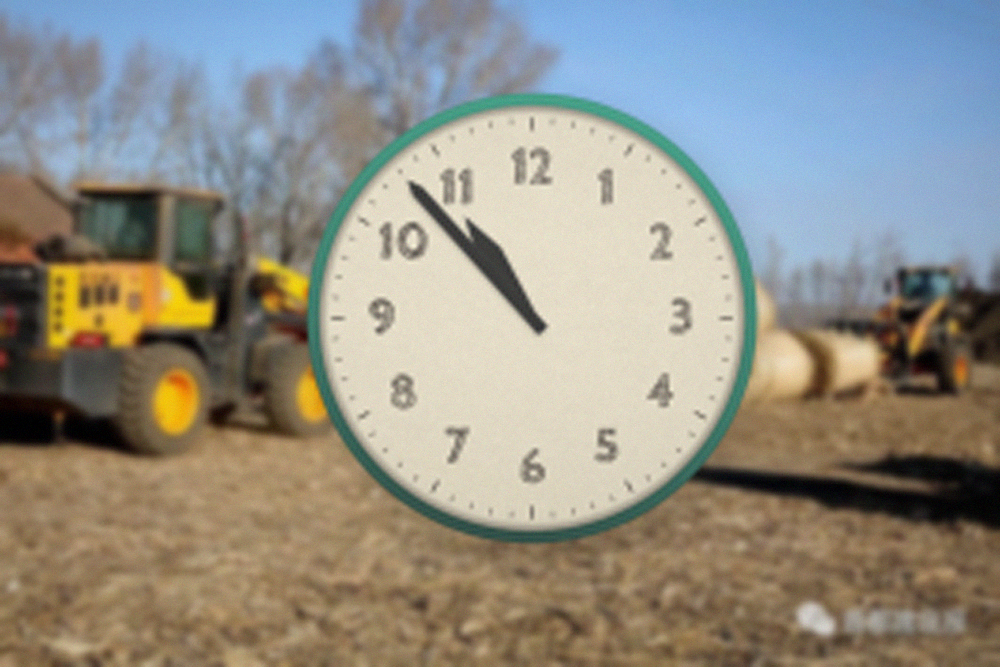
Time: {"hour": 10, "minute": 53}
